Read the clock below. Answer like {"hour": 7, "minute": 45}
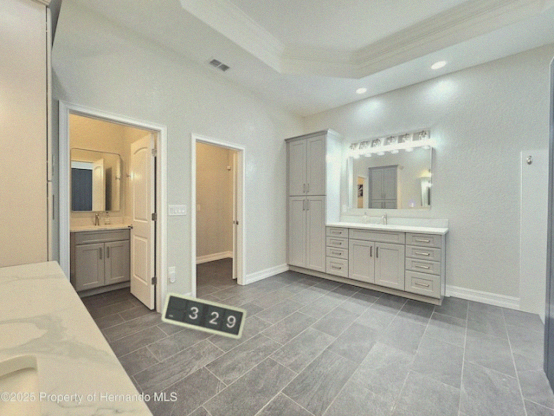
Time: {"hour": 3, "minute": 29}
